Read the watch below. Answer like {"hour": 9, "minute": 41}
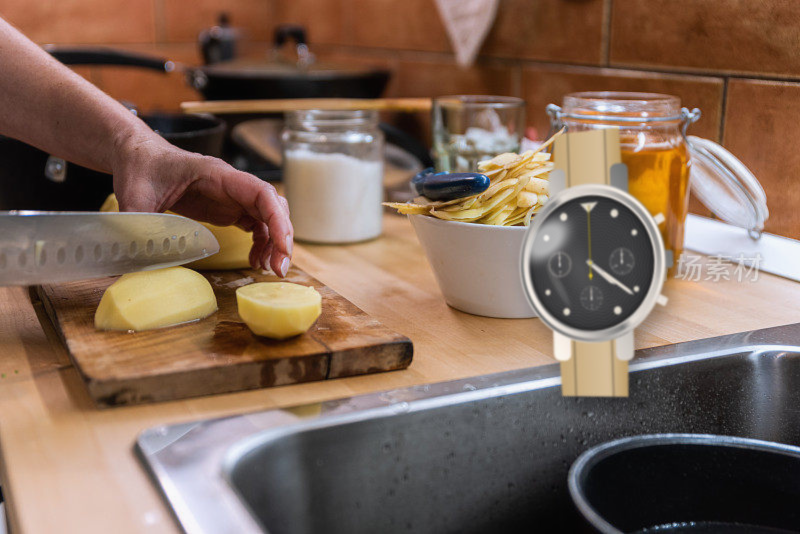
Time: {"hour": 4, "minute": 21}
